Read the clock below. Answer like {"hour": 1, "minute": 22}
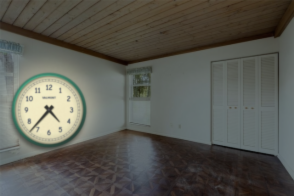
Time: {"hour": 4, "minute": 37}
